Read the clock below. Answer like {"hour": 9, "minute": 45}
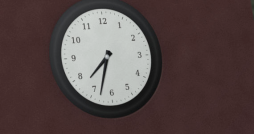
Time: {"hour": 7, "minute": 33}
